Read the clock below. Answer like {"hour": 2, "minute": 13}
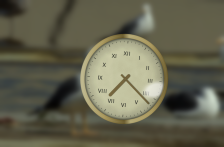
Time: {"hour": 7, "minute": 22}
